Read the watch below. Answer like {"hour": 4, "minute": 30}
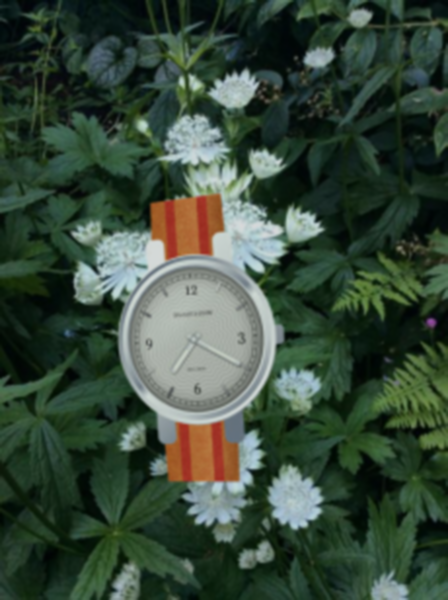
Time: {"hour": 7, "minute": 20}
